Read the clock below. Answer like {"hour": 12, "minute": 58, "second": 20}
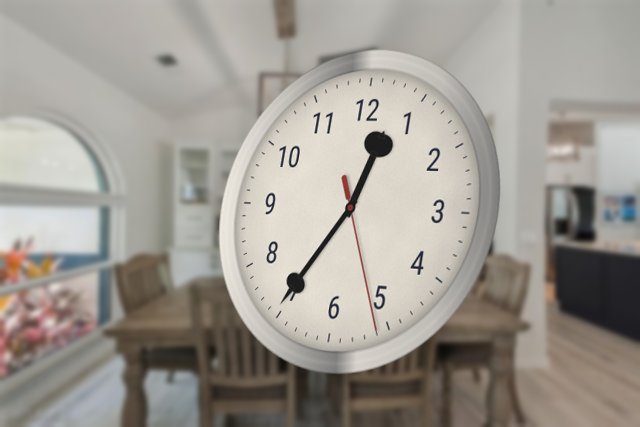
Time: {"hour": 12, "minute": 35, "second": 26}
